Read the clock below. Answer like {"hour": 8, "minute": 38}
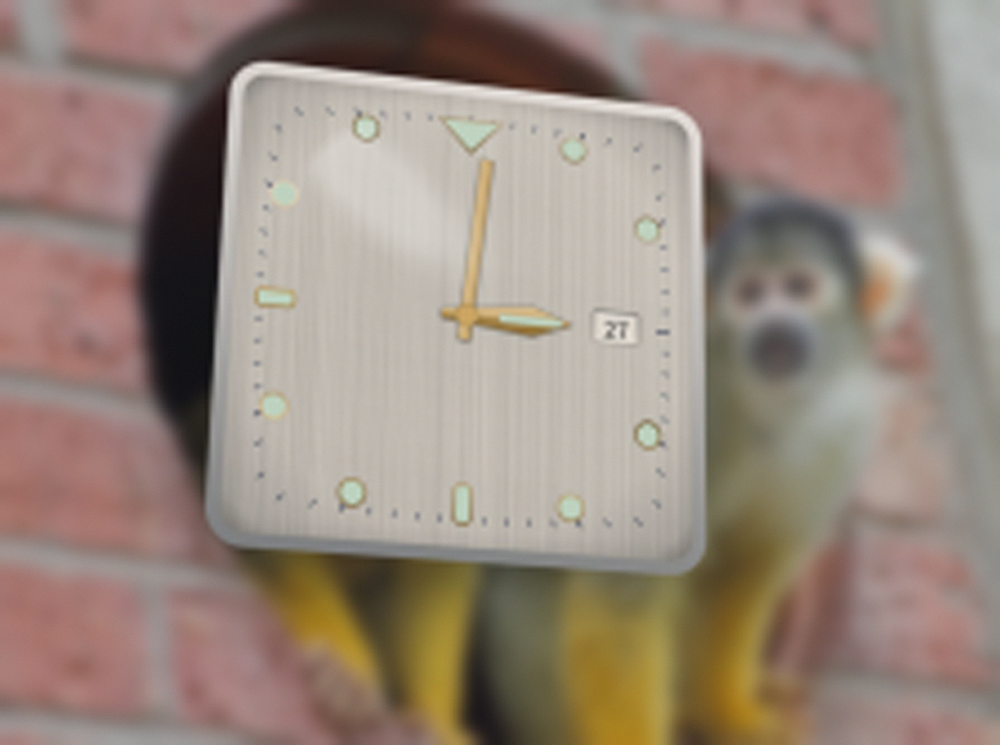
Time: {"hour": 3, "minute": 1}
